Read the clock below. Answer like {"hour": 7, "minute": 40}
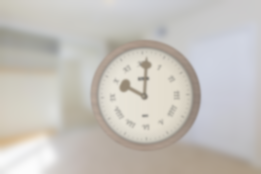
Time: {"hour": 10, "minute": 1}
